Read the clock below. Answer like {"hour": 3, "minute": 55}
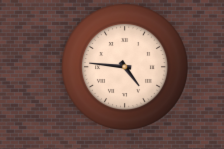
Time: {"hour": 4, "minute": 46}
